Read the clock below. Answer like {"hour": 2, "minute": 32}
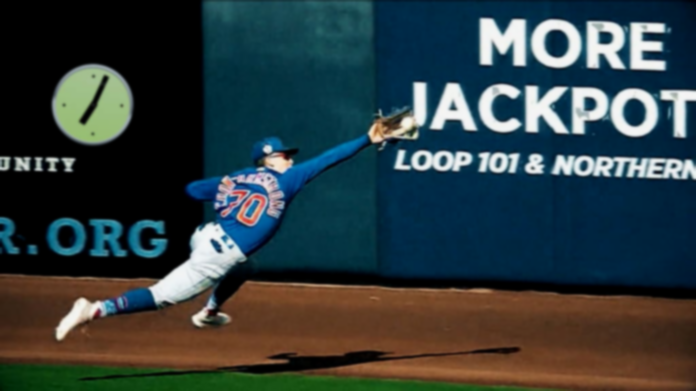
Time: {"hour": 7, "minute": 4}
